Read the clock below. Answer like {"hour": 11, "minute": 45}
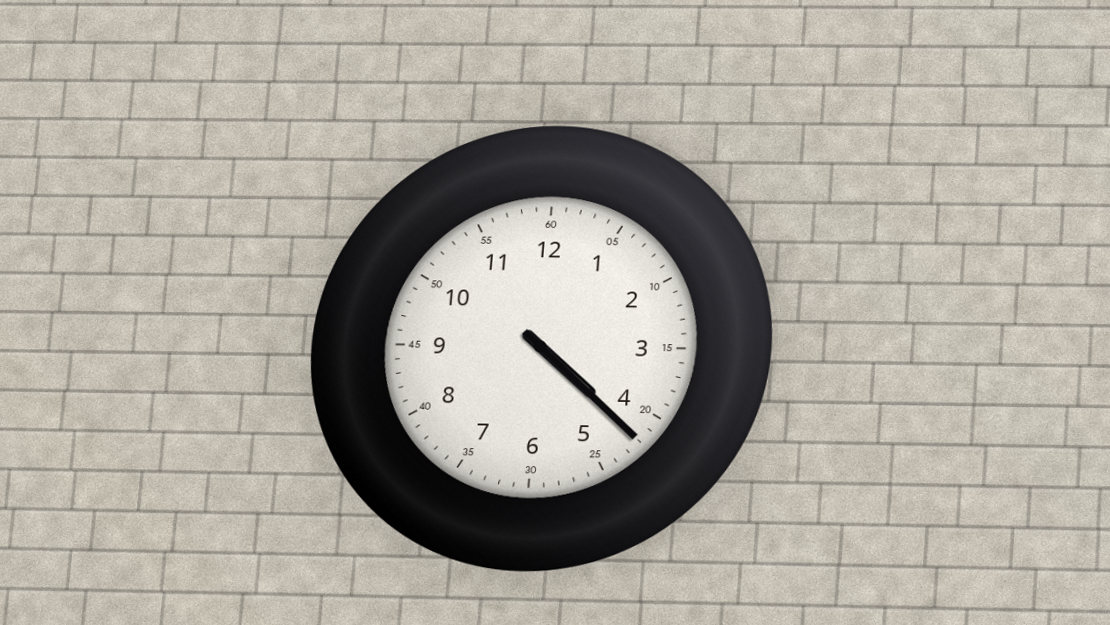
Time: {"hour": 4, "minute": 22}
